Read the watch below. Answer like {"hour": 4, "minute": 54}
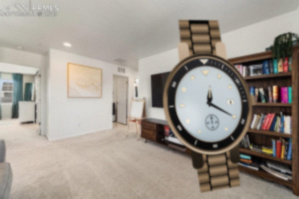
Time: {"hour": 12, "minute": 20}
